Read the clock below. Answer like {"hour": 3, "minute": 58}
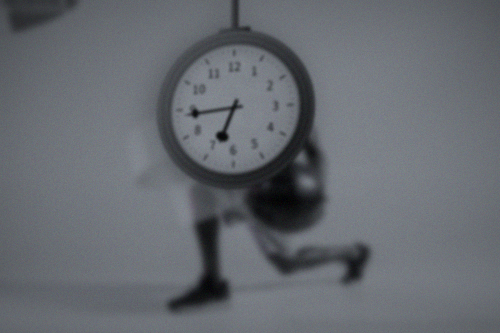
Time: {"hour": 6, "minute": 44}
